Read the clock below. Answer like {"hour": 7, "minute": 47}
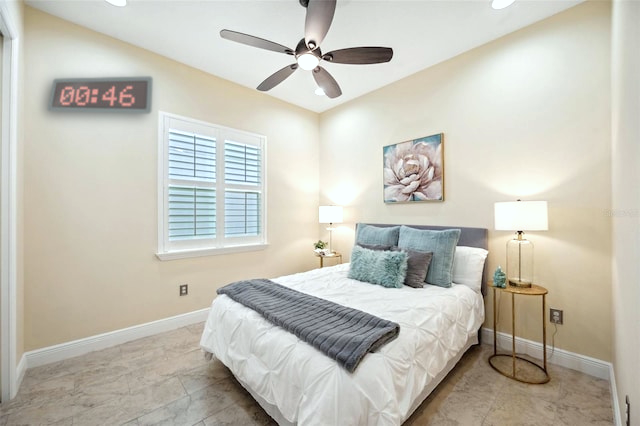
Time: {"hour": 0, "minute": 46}
